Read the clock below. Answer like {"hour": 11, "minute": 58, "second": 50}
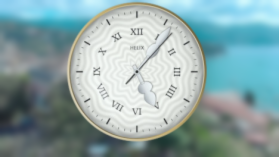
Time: {"hour": 5, "minute": 6, "second": 7}
